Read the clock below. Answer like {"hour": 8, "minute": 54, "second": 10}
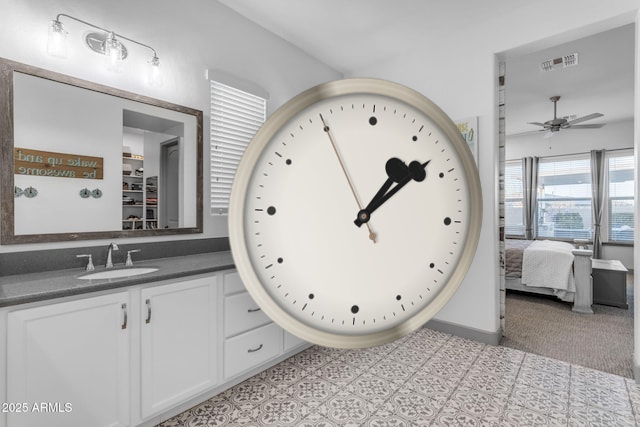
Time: {"hour": 1, "minute": 7, "second": 55}
